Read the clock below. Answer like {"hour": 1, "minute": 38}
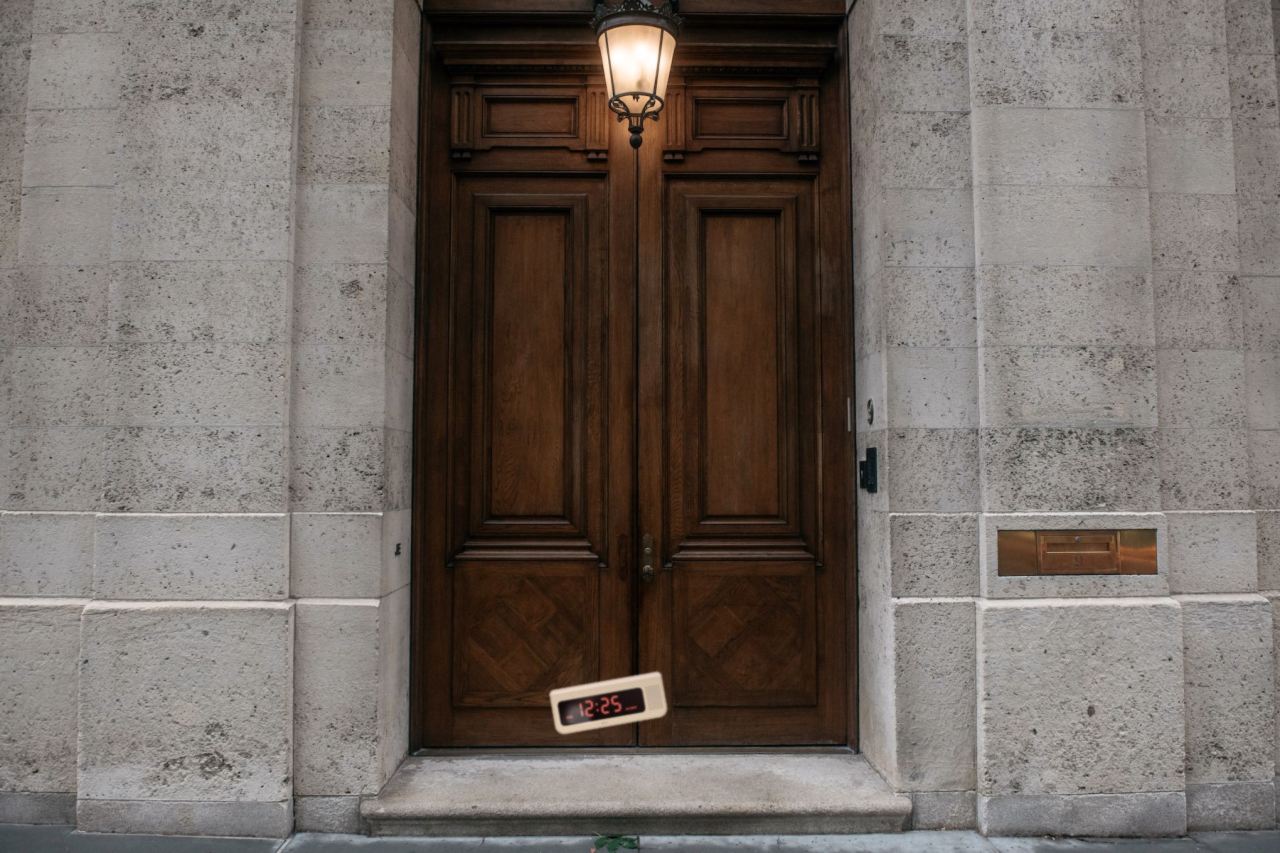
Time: {"hour": 12, "minute": 25}
